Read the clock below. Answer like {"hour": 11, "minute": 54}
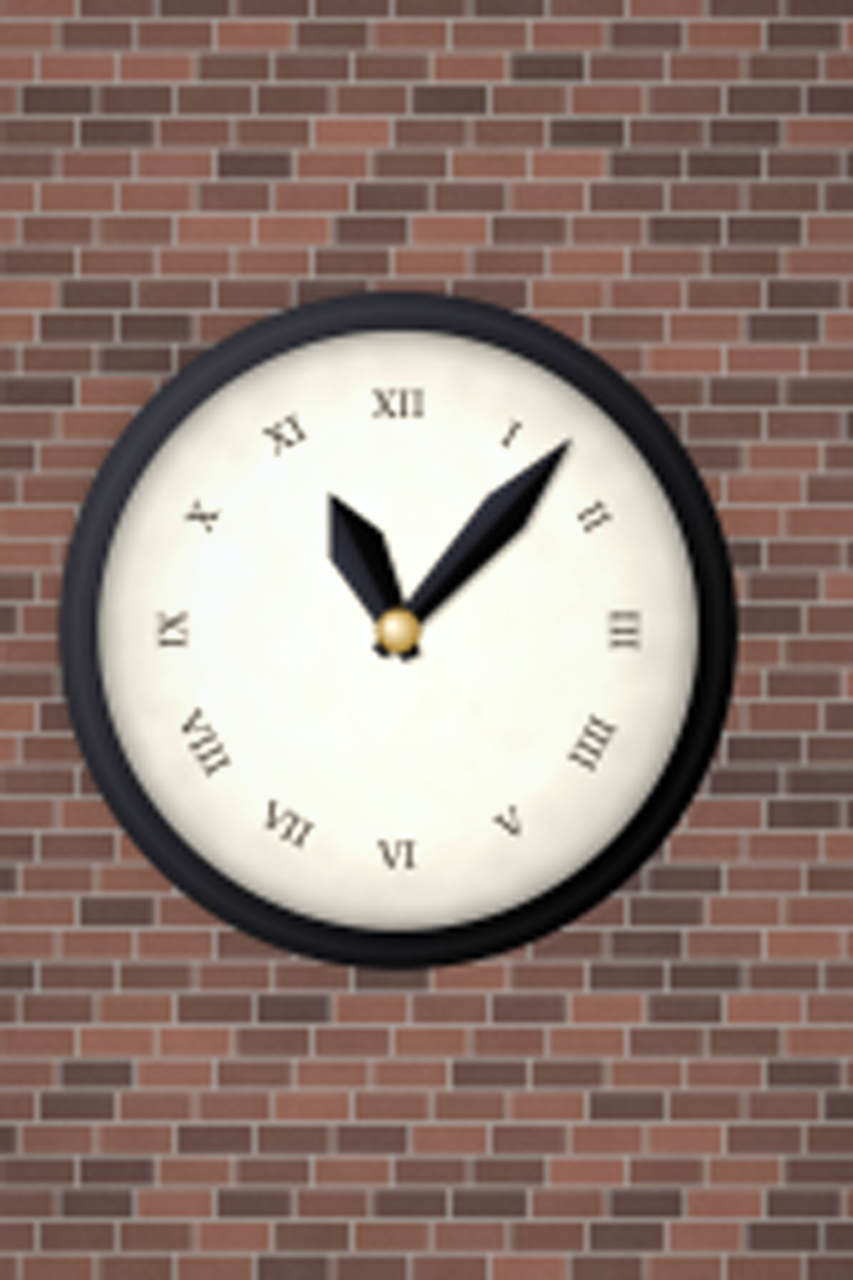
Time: {"hour": 11, "minute": 7}
